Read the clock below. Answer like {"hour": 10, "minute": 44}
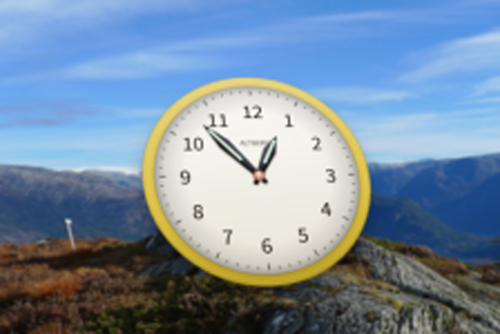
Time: {"hour": 12, "minute": 53}
